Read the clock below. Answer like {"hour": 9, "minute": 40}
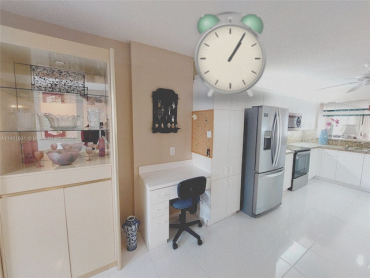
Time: {"hour": 1, "minute": 5}
